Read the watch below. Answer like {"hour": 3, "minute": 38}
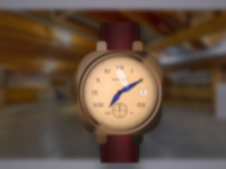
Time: {"hour": 7, "minute": 10}
